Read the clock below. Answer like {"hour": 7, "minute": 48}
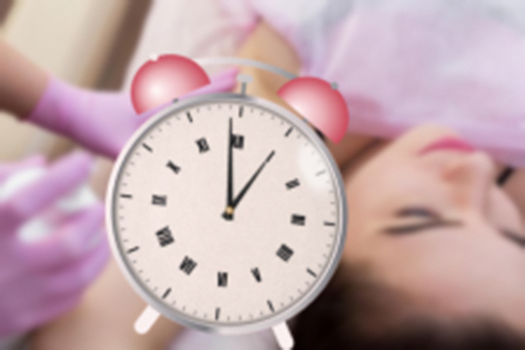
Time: {"hour": 12, "minute": 59}
